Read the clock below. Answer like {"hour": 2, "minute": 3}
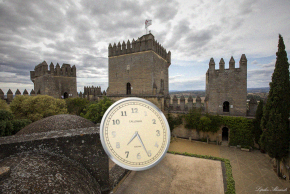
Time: {"hour": 7, "minute": 26}
